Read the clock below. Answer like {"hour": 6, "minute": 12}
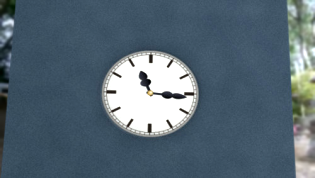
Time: {"hour": 11, "minute": 16}
